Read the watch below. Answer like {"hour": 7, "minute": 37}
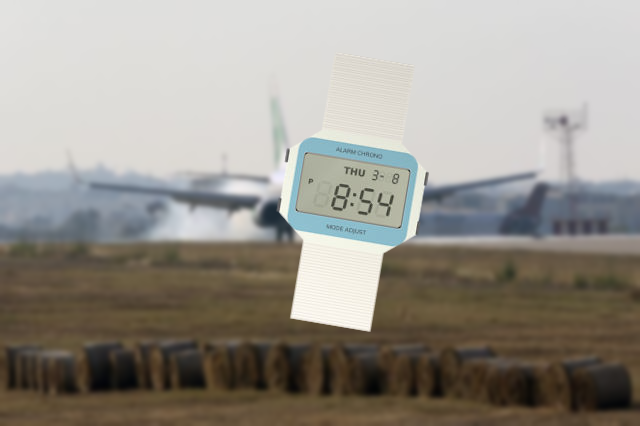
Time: {"hour": 8, "minute": 54}
